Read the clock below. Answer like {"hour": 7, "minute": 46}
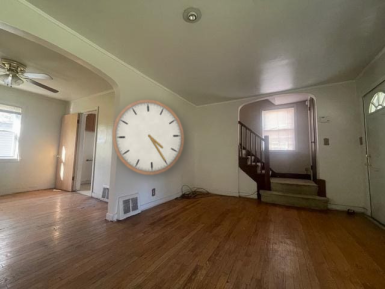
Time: {"hour": 4, "minute": 25}
